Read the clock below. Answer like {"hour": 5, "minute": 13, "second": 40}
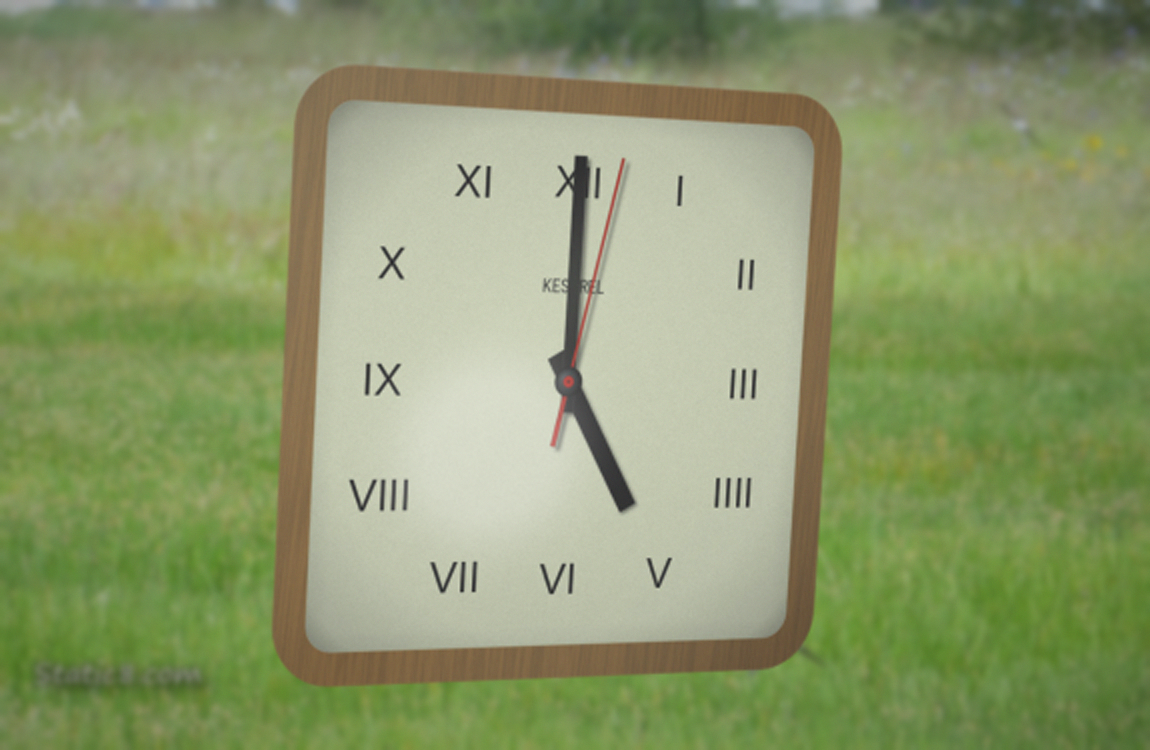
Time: {"hour": 5, "minute": 0, "second": 2}
